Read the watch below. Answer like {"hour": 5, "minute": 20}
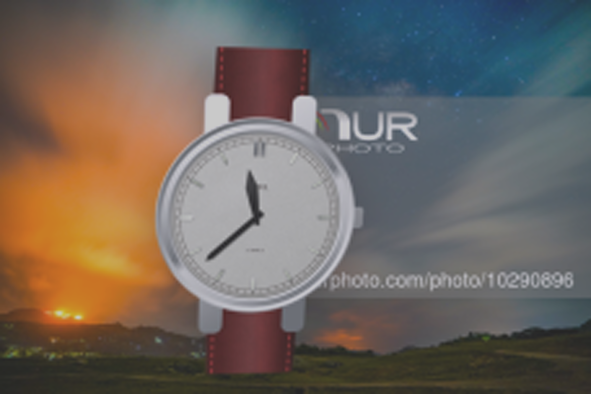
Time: {"hour": 11, "minute": 38}
